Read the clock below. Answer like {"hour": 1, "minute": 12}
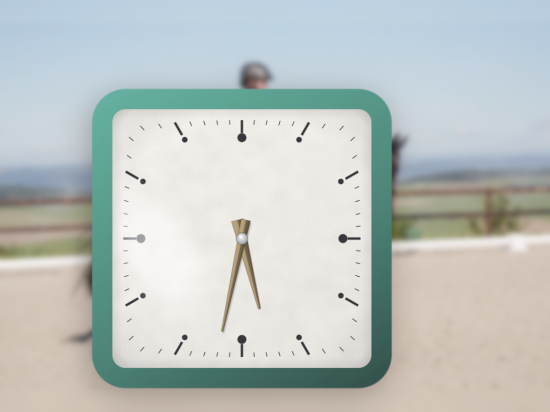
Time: {"hour": 5, "minute": 32}
